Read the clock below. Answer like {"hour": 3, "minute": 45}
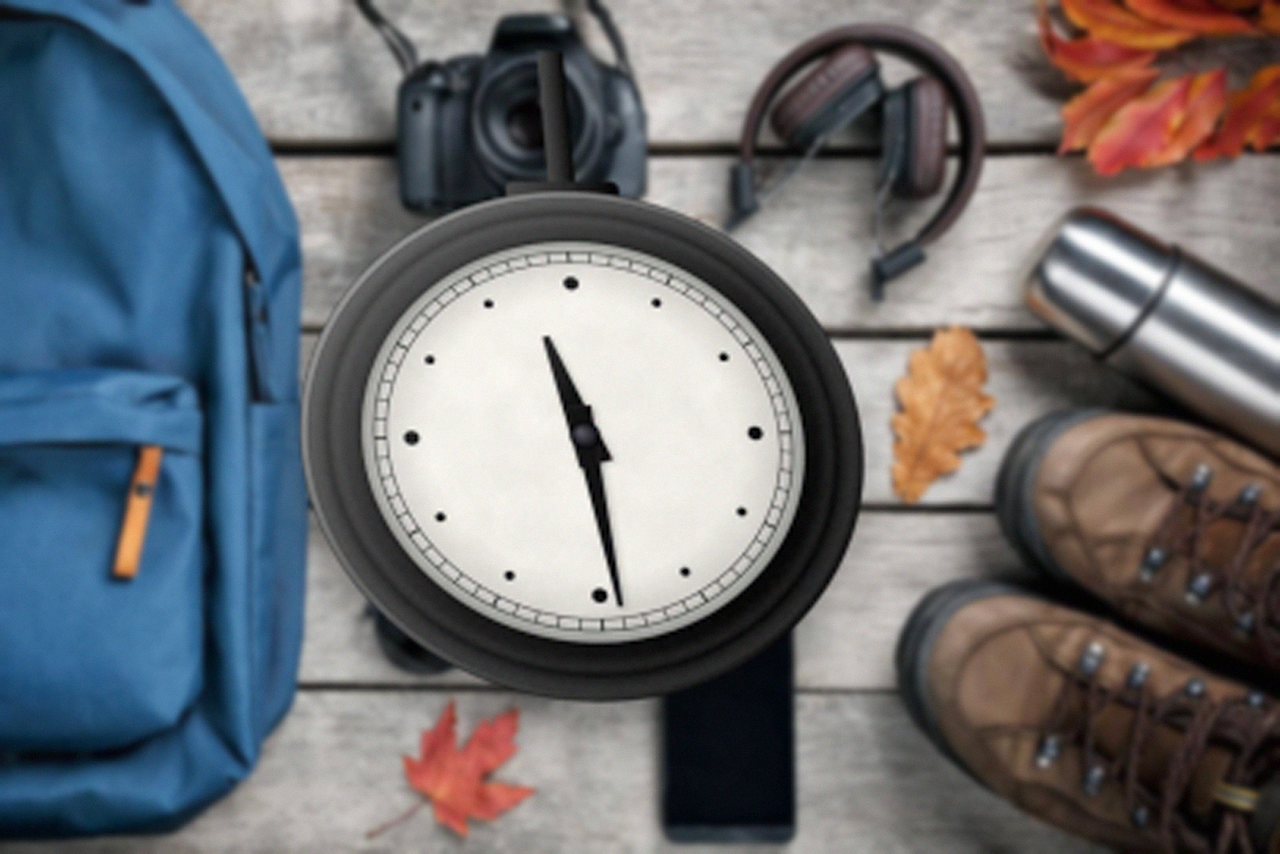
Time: {"hour": 11, "minute": 29}
